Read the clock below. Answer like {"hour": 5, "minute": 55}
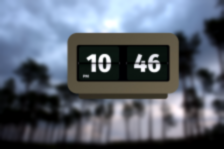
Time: {"hour": 10, "minute": 46}
